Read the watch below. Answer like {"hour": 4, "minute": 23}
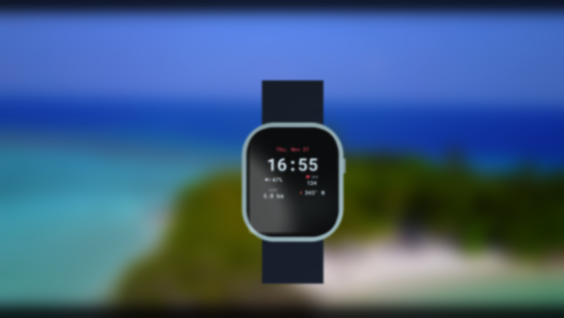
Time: {"hour": 16, "minute": 55}
